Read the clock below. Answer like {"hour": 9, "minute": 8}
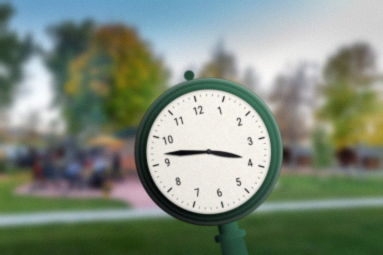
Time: {"hour": 3, "minute": 47}
